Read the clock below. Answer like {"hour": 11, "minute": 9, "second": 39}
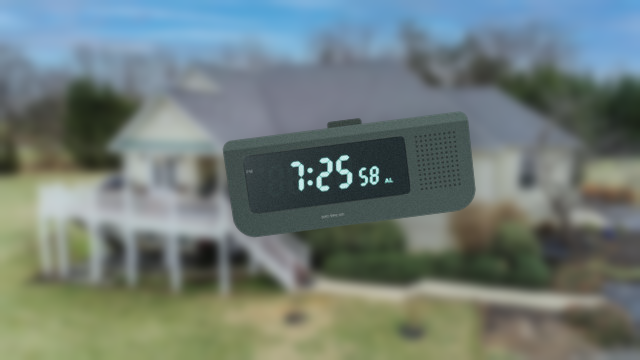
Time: {"hour": 7, "minute": 25, "second": 58}
